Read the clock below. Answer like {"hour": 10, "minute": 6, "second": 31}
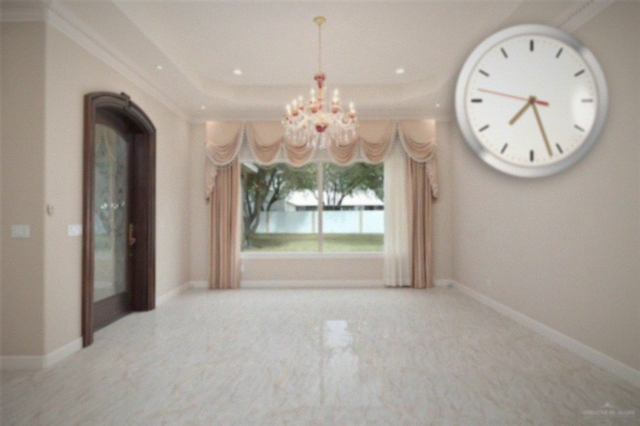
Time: {"hour": 7, "minute": 26, "second": 47}
